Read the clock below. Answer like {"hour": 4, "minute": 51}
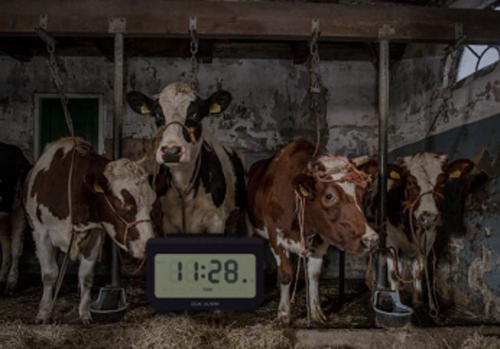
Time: {"hour": 11, "minute": 28}
